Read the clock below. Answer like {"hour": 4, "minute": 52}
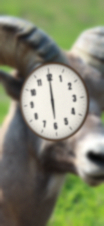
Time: {"hour": 6, "minute": 0}
